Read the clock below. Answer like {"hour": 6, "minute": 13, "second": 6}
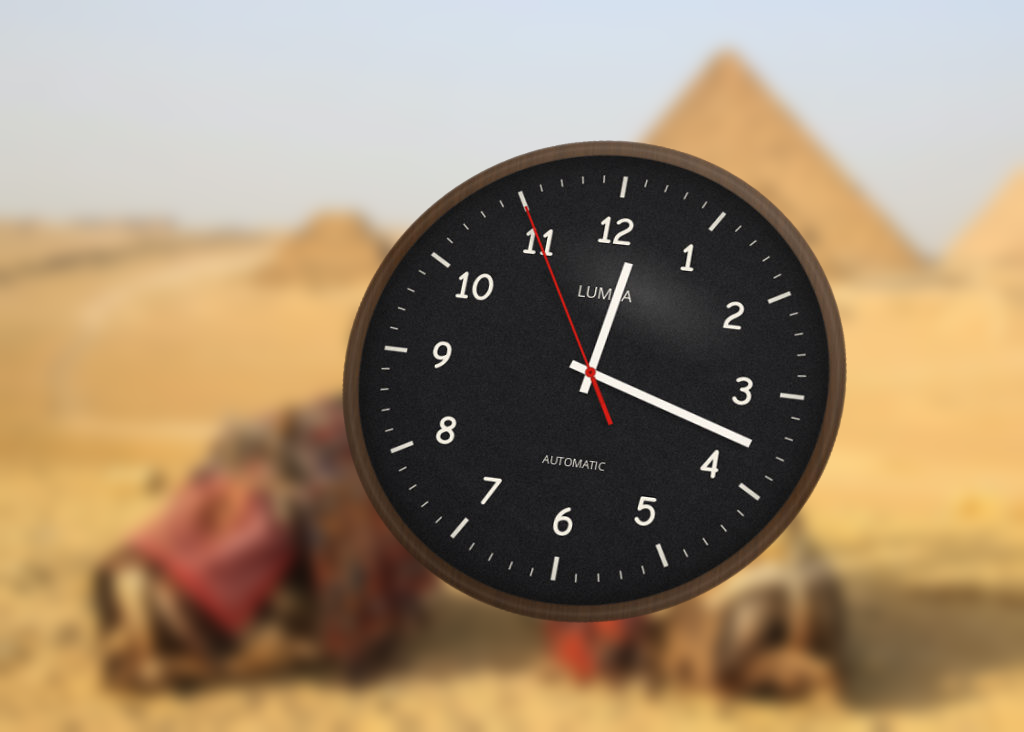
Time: {"hour": 12, "minute": 17, "second": 55}
